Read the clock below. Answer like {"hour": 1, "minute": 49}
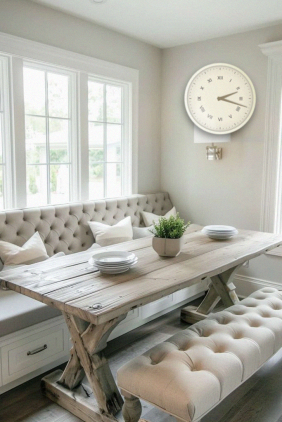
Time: {"hour": 2, "minute": 18}
